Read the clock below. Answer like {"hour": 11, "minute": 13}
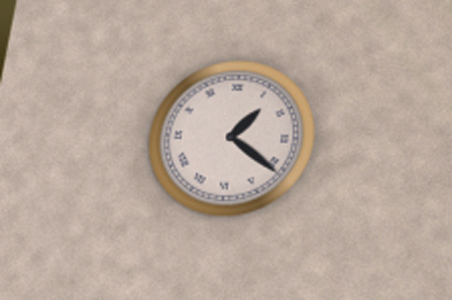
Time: {"hour": 1, "minute": 21}
